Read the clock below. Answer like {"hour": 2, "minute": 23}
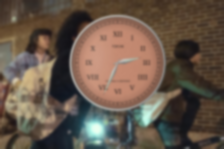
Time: {"hour": 2, "minute": 34}
